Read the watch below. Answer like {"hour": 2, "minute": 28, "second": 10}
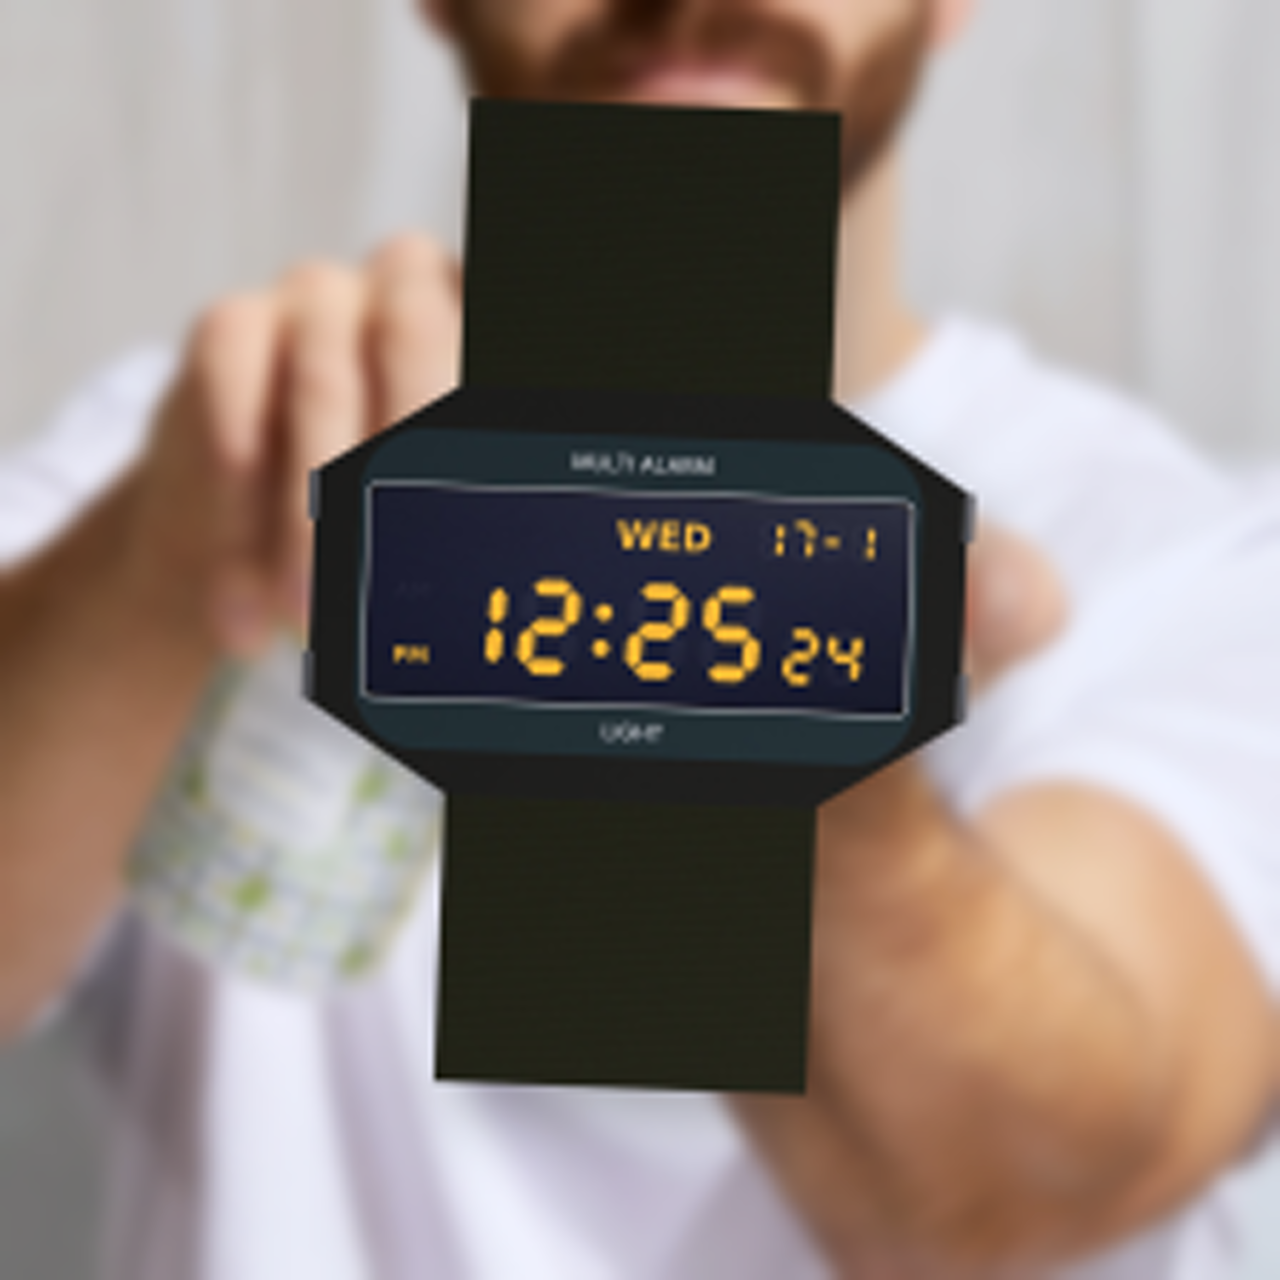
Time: {"hour": 12, "minute": 25, "second": 24}
